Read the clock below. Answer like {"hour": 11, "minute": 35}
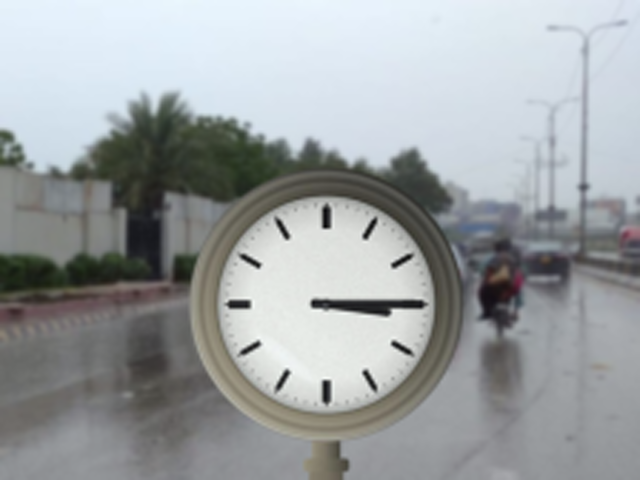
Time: {"hour": 3, "minute": 15}
